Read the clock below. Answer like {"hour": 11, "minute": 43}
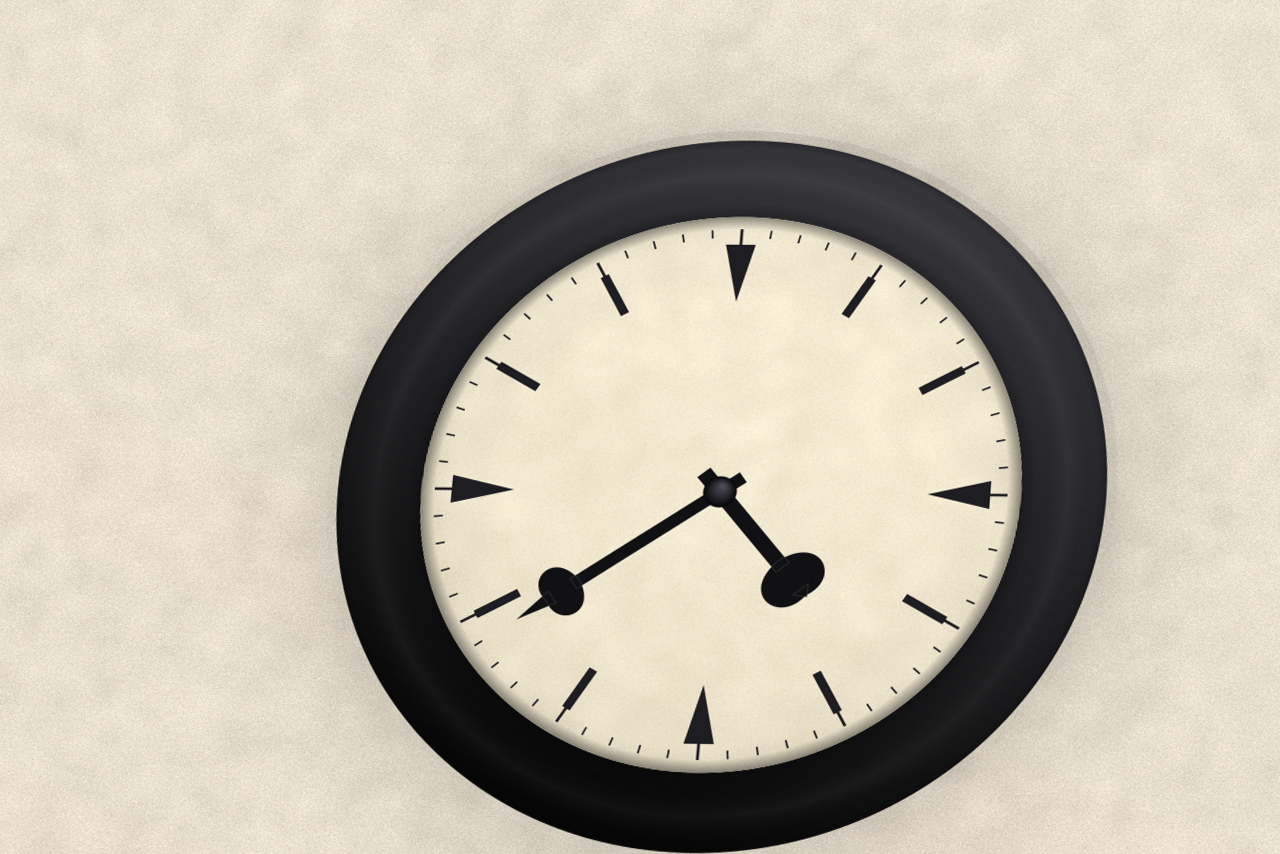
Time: {"hour": 4, "minute": 39}
